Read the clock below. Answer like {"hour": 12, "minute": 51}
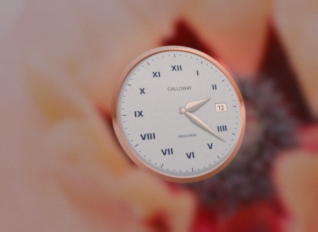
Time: {"hour": 2, "minute": 22}
